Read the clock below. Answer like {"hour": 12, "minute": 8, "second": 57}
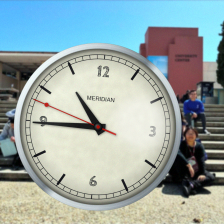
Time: {"hour": 10, "minute": 44, "second": 48}
